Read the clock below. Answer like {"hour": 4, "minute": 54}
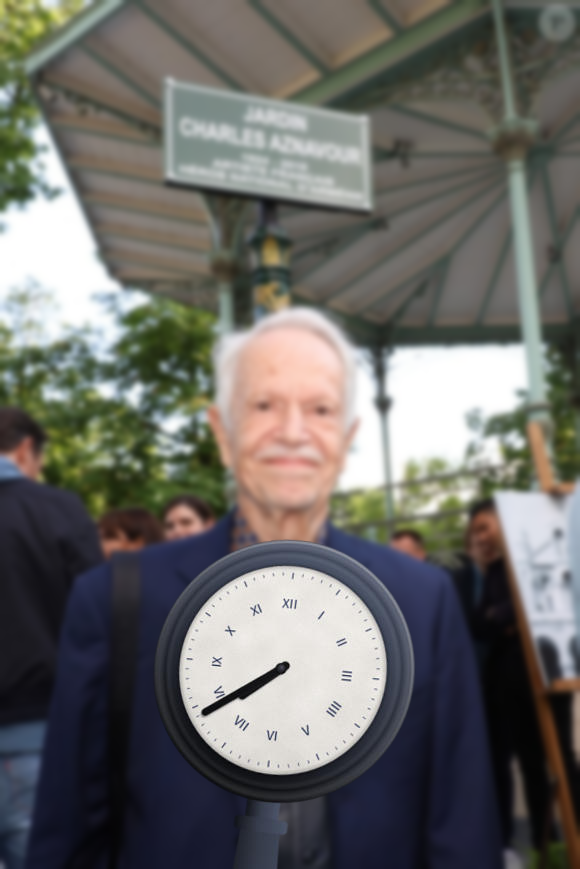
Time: {"hour": 7, "minute": 39}
